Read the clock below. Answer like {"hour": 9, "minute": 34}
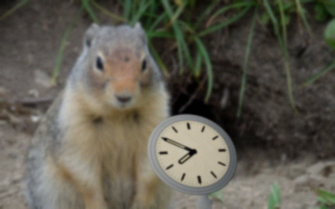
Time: {"hour": 7, "minute": 50}
